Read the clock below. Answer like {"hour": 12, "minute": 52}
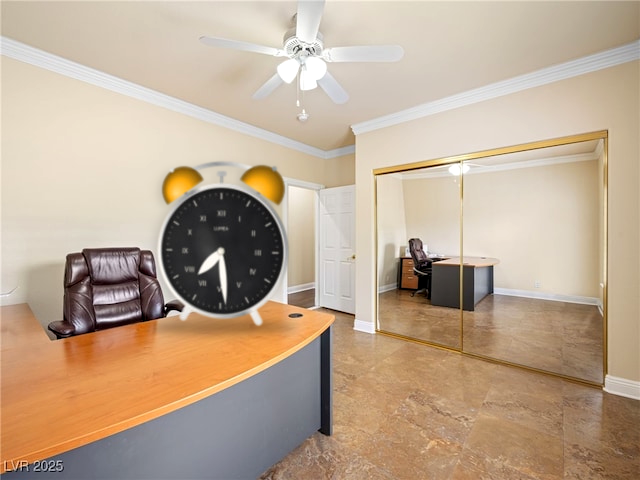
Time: {"hour": 7, "minute": 29}
